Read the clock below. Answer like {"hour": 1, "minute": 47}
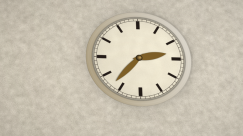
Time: {"hour": 2, "minute": 37}
